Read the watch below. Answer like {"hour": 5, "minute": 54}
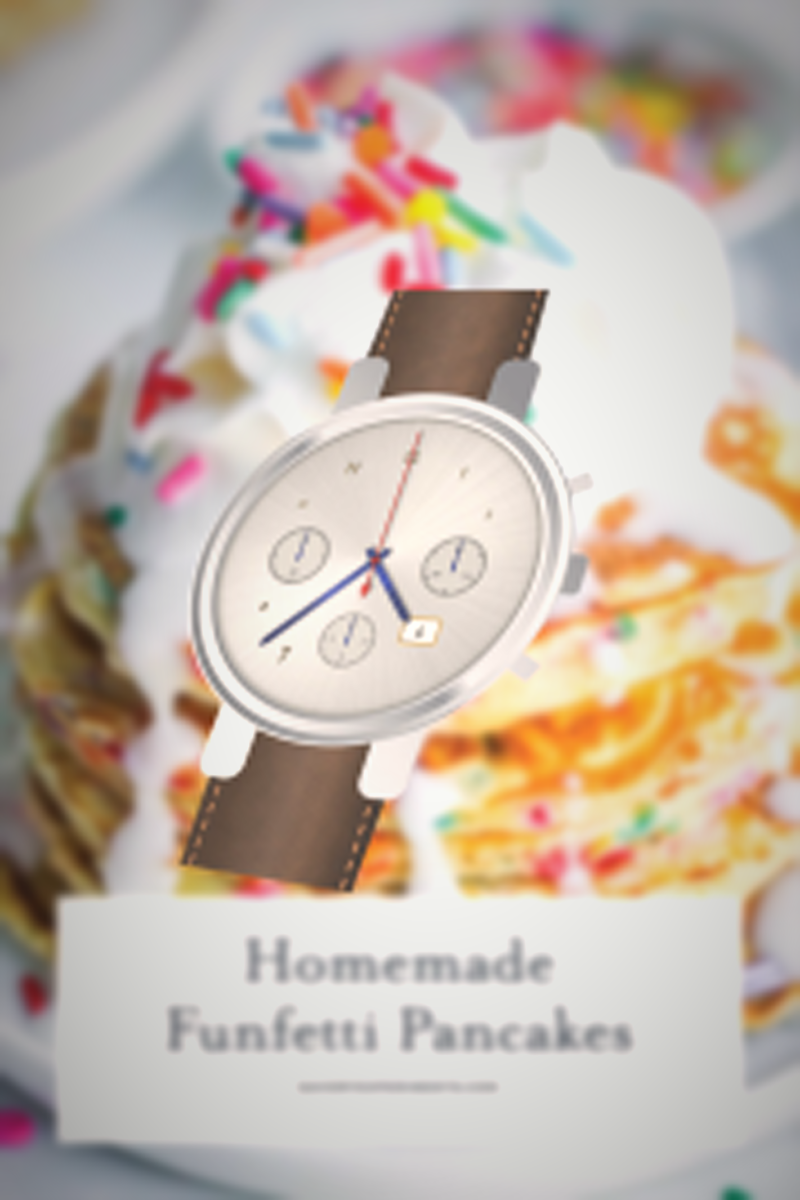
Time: {"hour": 4, "minute": 37}
